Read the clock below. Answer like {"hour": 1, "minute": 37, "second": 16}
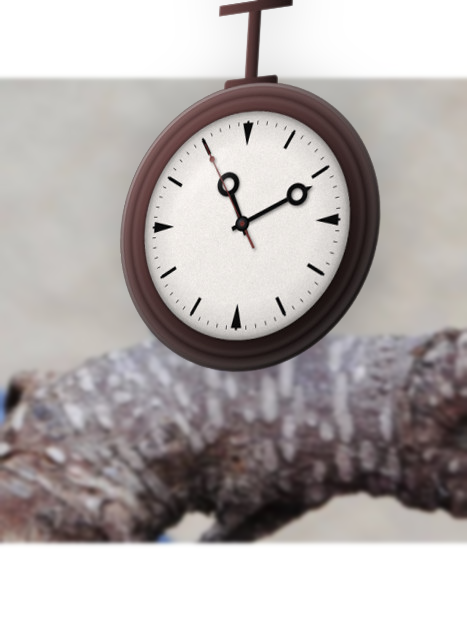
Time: {"hour": 11, "minute": 10, "second": 55}
